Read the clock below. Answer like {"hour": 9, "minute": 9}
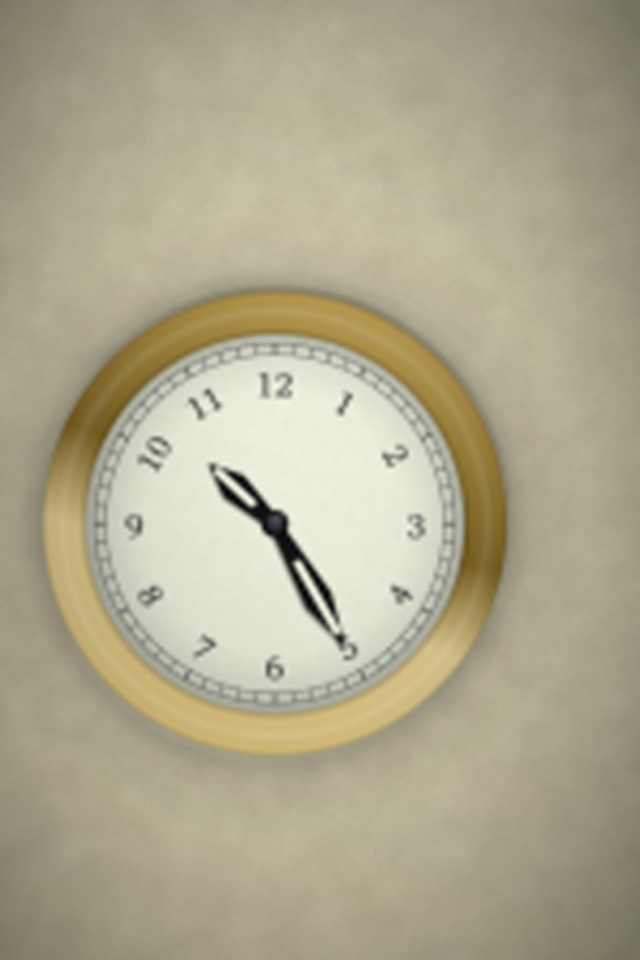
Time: {"hour": 10, "minute": 25}
